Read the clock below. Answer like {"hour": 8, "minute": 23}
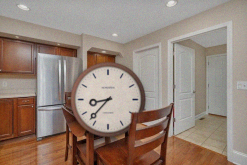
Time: {"hour": 8, "minute": 37}
